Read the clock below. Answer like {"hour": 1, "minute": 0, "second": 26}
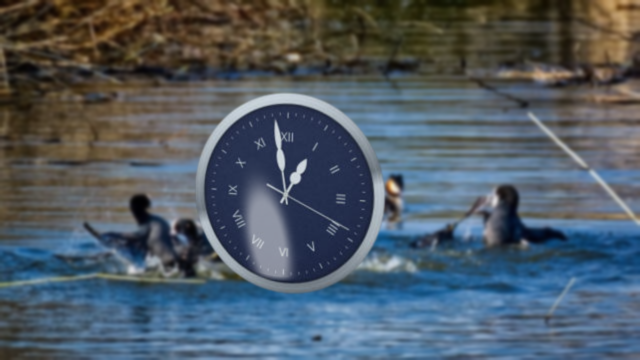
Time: {"hour": 12, "minute": 58, "second": 19}
